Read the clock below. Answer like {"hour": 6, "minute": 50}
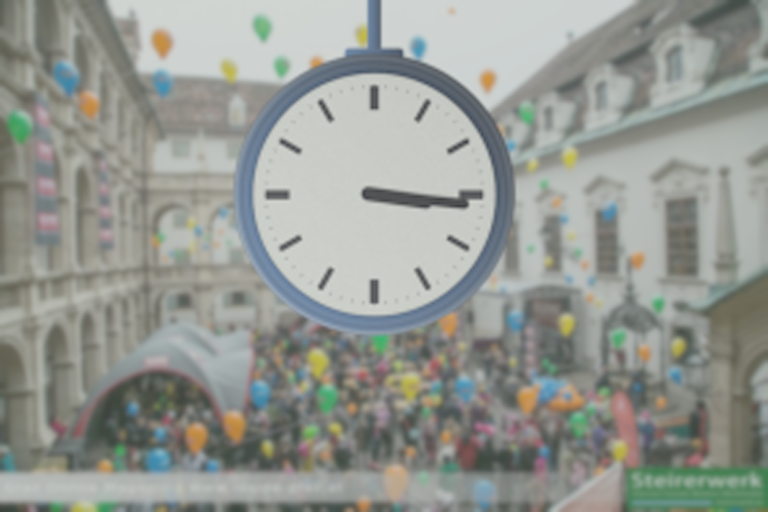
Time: {"hour": 3, "minute": 16}
